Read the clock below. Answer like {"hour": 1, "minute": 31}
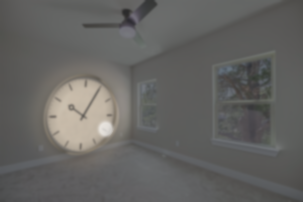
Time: {"hour": 10, "minute": 5}
